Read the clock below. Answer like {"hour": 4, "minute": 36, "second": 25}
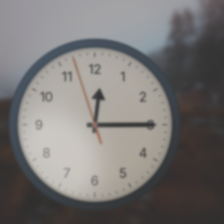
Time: {"hour": 12, "minute": 14, "second": 57}
